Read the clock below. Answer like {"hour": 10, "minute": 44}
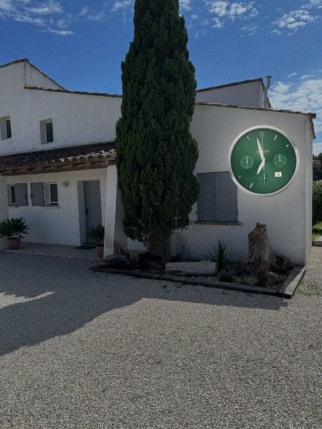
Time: {"hour": 6, "minute": 58}
